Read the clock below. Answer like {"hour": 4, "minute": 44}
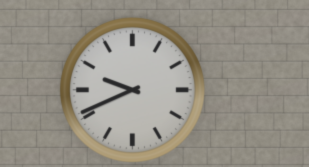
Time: {"hour": 9, "minute": 41}
